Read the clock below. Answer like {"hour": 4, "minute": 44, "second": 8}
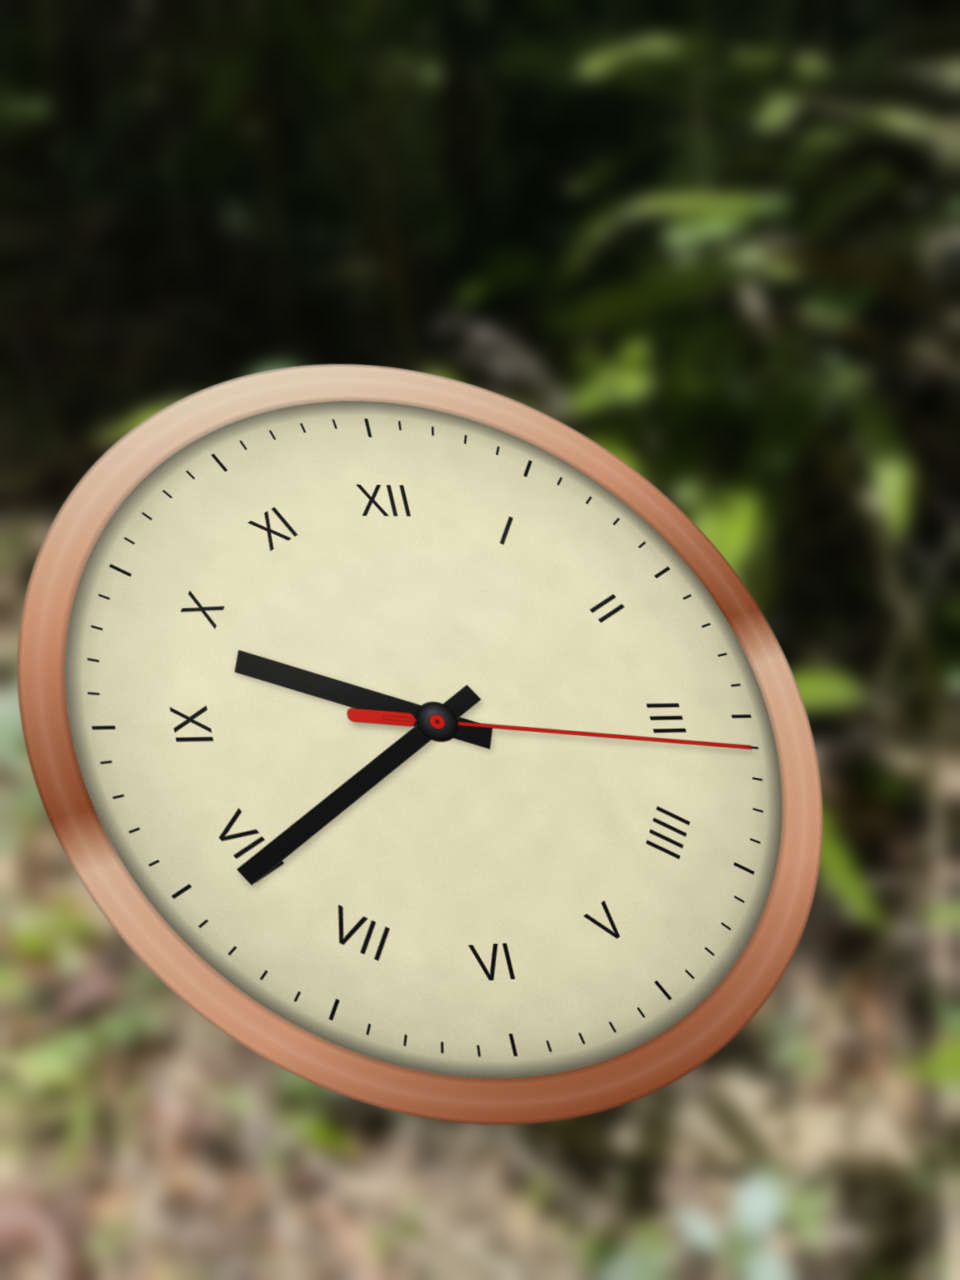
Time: {"hour": 9, "minute": 39, "second": 16}
